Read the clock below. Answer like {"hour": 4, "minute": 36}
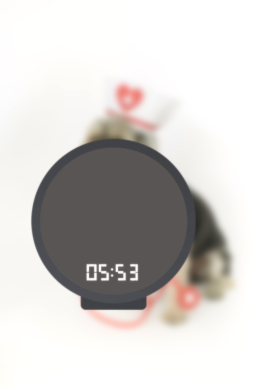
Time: {"hour": 5, "minute": 53}
